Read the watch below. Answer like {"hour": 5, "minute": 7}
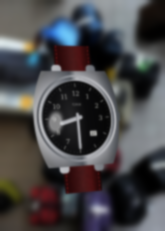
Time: {"hour": 8, "minute": 30}
